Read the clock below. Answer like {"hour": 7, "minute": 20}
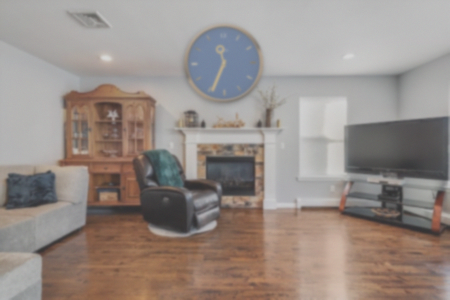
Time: {"hour": 11, "minute": 34}
